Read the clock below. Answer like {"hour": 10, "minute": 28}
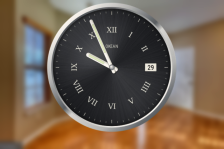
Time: {"hour": 9, "minute": 56}
